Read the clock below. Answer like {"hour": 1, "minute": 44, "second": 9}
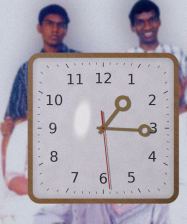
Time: {"hour": 1, "minute": 15, "second": 29}
